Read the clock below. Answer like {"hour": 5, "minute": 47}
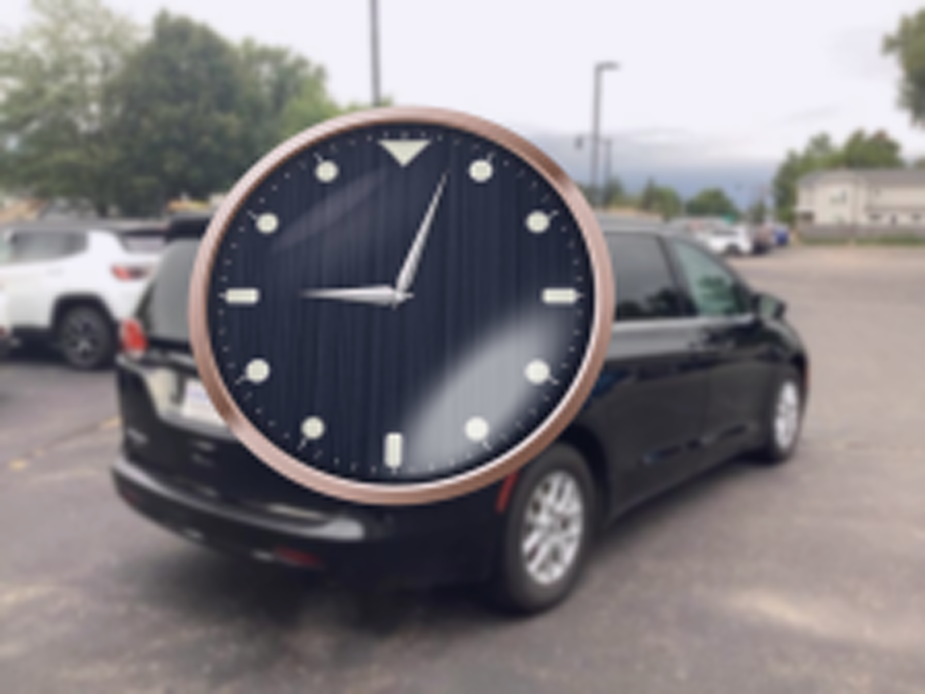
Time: {"hour": 9, "minute": 3}
